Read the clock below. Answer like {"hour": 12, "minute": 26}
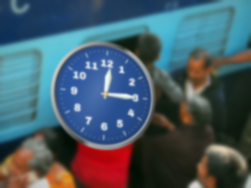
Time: {"hour": 12, "minute": 15}
